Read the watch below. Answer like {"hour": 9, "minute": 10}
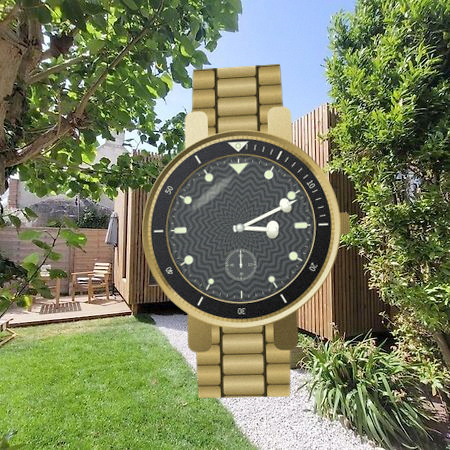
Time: {"hour": 3, "minute": 11}
